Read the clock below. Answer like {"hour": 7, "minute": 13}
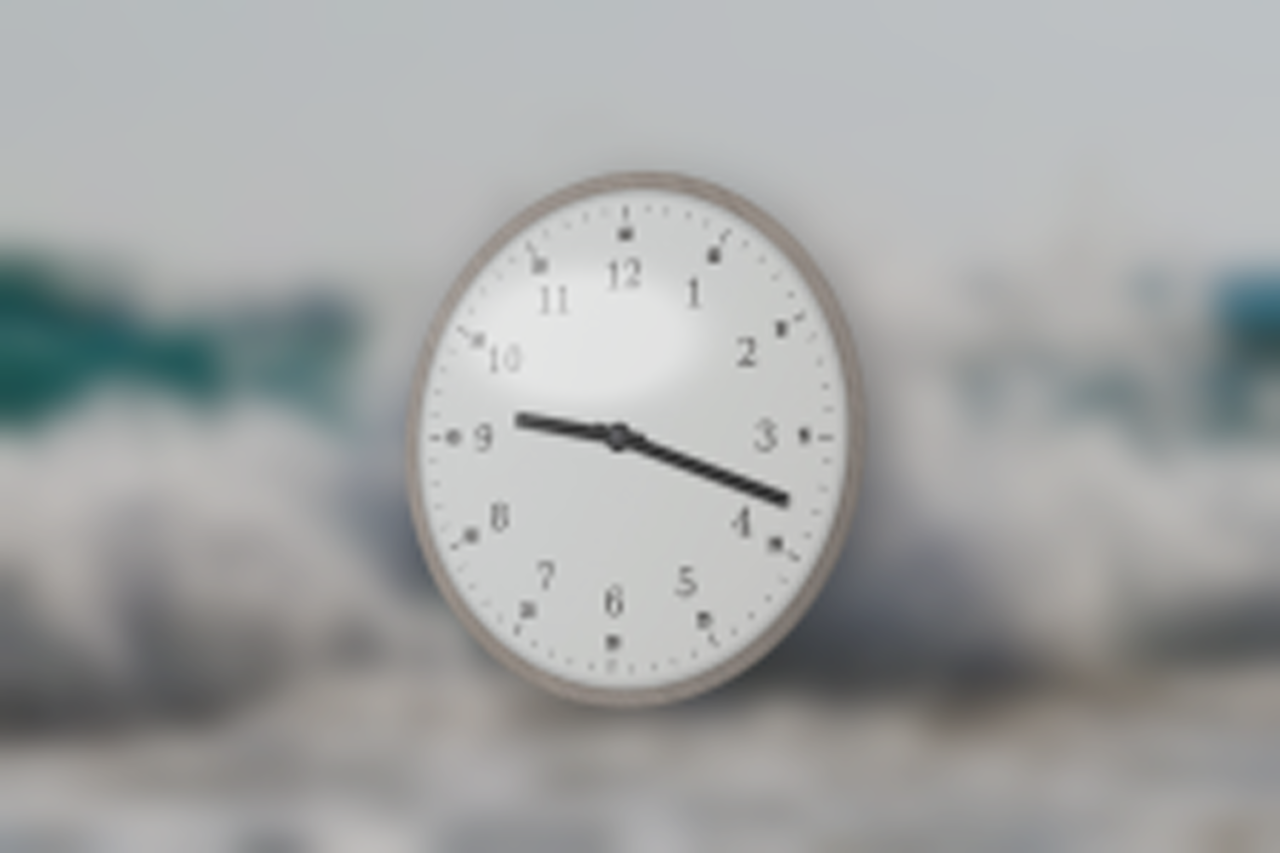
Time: {"hour": 9, "minute": 18}
